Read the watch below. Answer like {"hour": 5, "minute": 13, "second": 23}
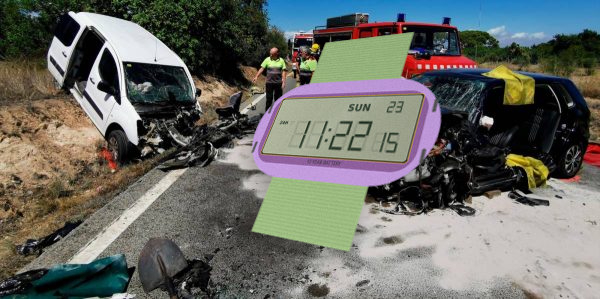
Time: {"hour": 11, "minute": 22, "second": 15}
